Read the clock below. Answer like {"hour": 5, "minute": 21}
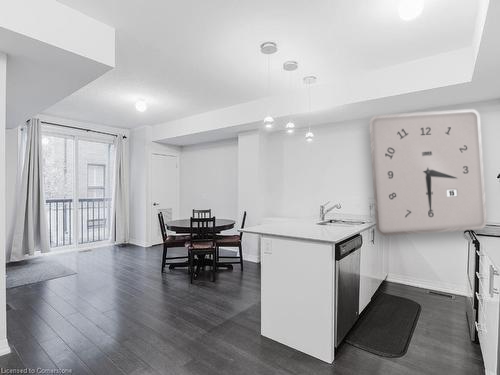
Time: {"hour": 3, "minute": 30}
